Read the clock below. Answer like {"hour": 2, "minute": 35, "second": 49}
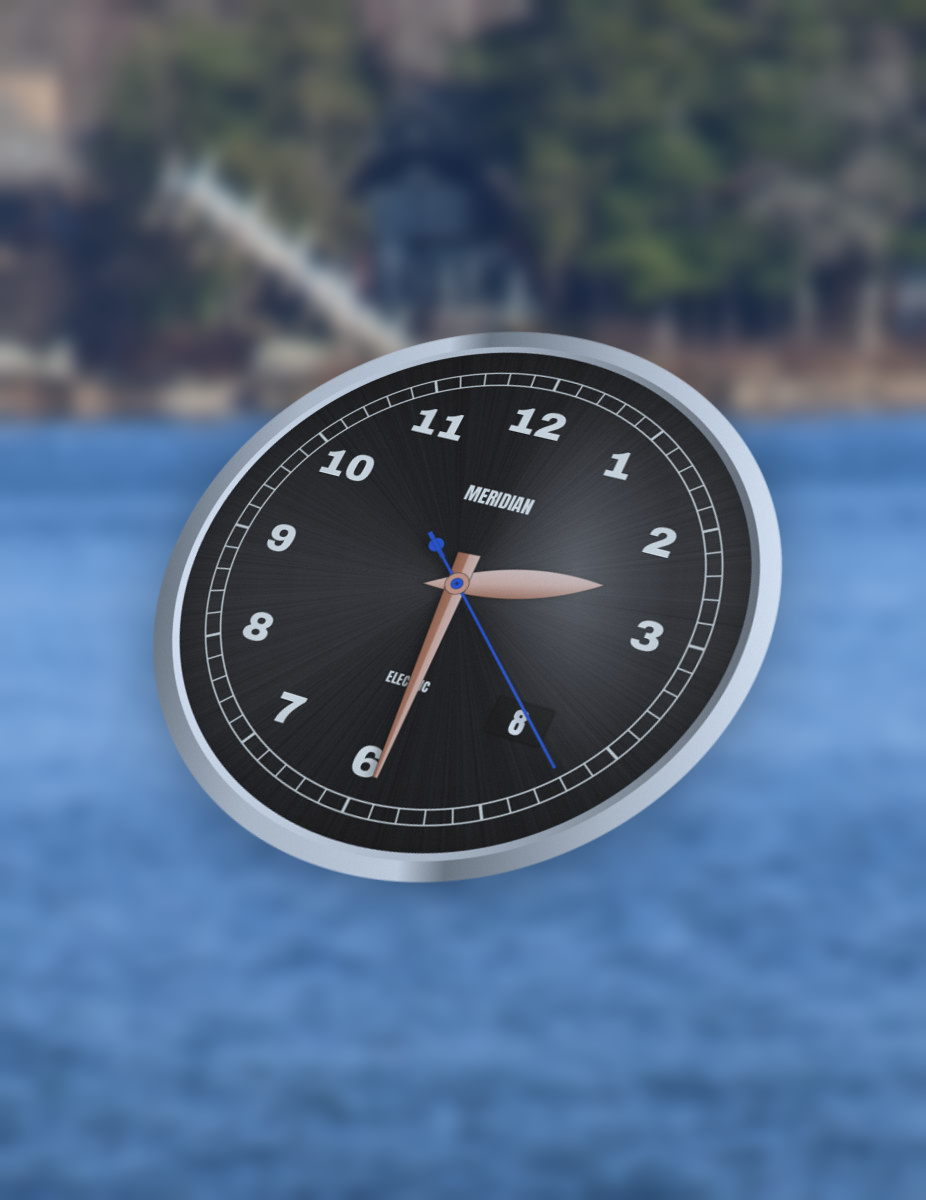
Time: {"hour": 2, "minute": 29, "second": 22}
